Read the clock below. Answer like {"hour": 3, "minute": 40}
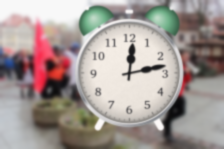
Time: {"hour": 12, "minute": 13}
